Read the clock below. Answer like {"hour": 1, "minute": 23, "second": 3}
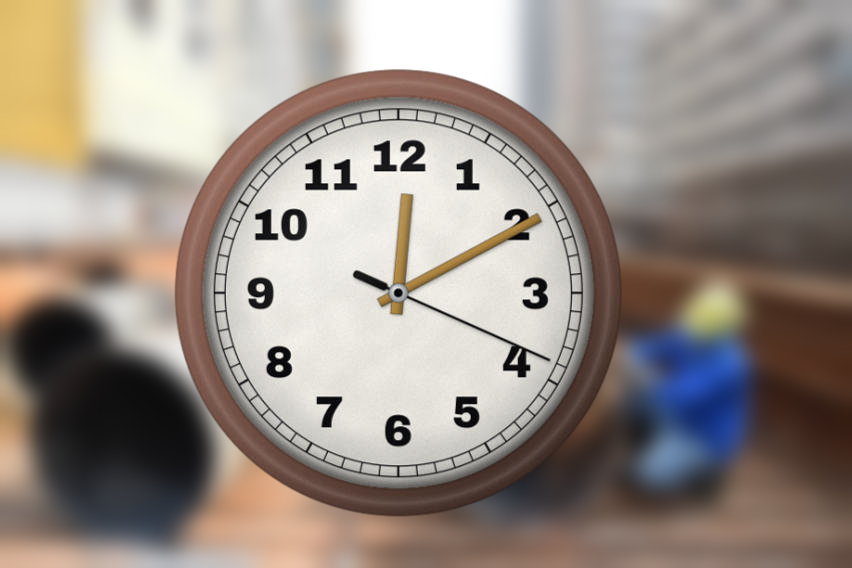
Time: {"hour": 12, "minute": 10, "second": 19}
